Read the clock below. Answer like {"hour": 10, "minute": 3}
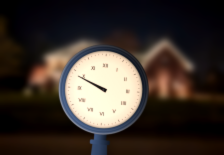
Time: {"hour": 9, "minute": 49}
